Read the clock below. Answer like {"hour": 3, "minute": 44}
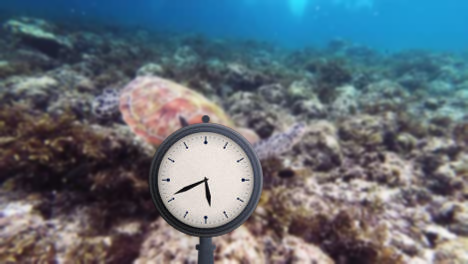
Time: {"hour": 5, "minute": 41}
